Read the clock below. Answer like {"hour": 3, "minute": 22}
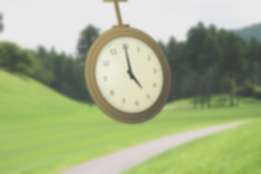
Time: {"hour": 5, "minute": 0}
